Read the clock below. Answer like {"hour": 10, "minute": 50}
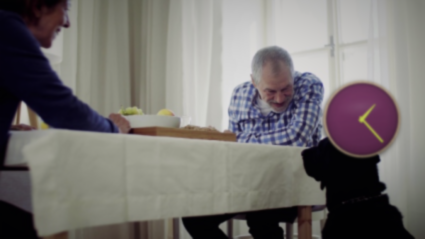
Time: {"hour": 1, "minute": 23}
